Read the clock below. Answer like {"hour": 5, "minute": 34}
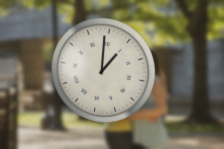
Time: {"hour": 12, "minute": 59}
